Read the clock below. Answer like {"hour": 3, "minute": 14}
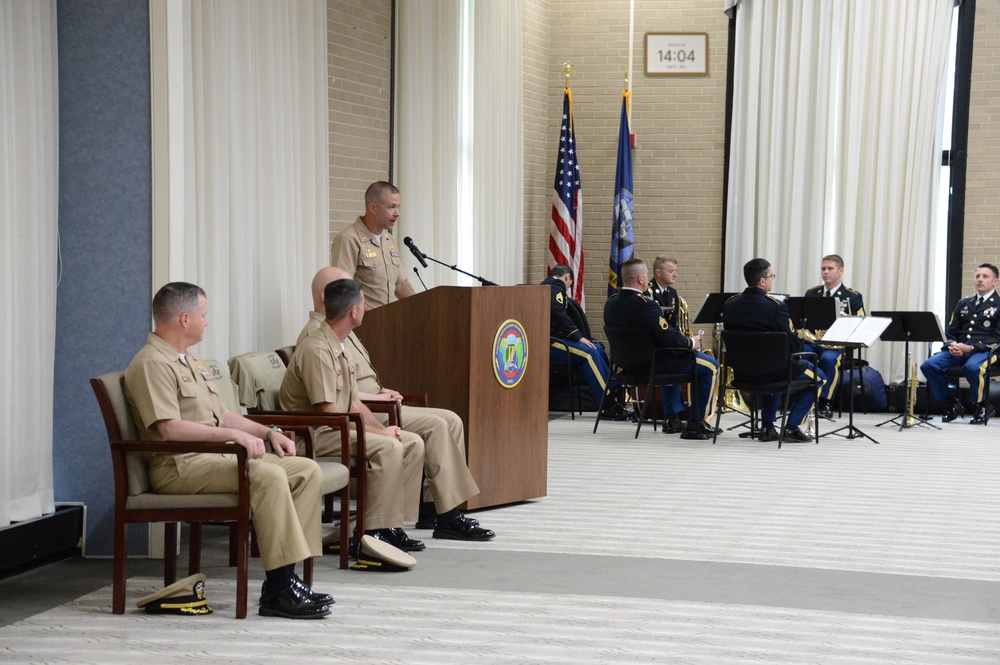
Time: {"hour": 14, "minute": 4}
